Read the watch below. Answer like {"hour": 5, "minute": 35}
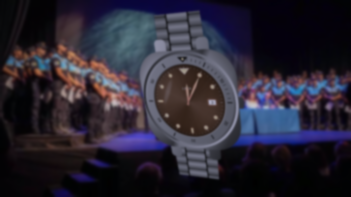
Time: {"hour": 12, "minute": 5}
